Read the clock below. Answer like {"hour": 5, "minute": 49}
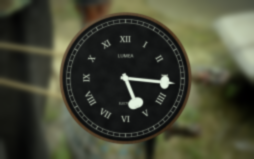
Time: {"hour": 5, "minute": 16}
